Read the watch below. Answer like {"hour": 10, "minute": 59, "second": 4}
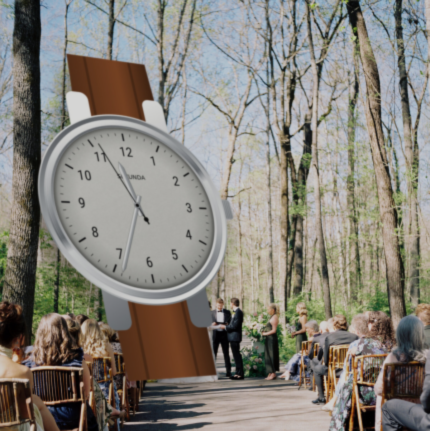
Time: {"hour": 11, "minute": 33, "second": 56}
